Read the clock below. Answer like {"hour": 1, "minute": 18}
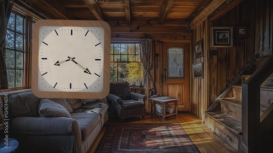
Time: {"hour": 8, "minute": 21}
